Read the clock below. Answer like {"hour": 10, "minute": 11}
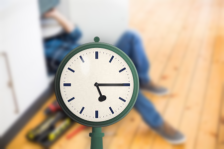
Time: {"hour": 5, "minute": 15}
